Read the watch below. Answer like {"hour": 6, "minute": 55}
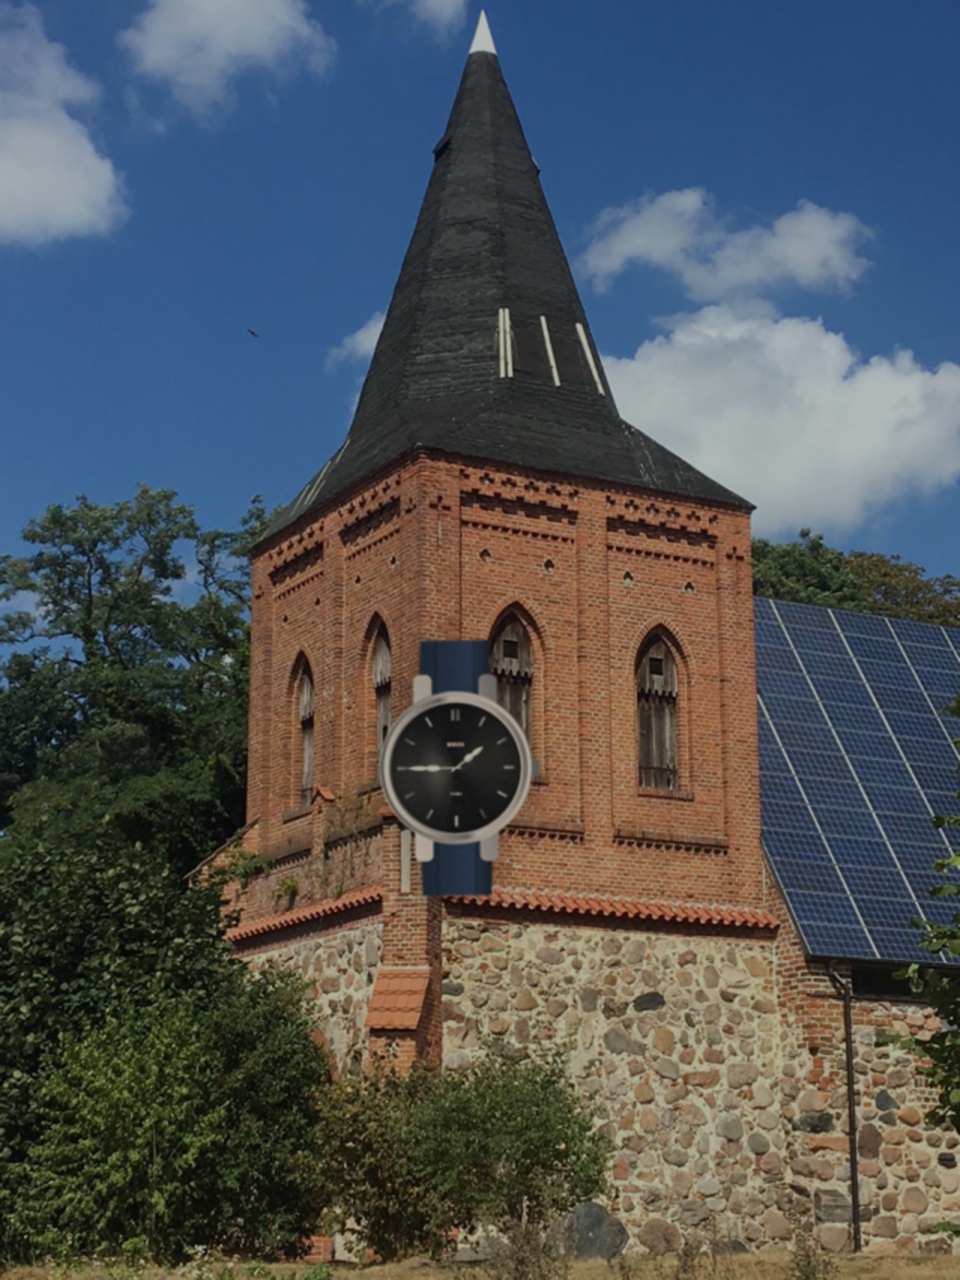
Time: {"hour": 1, "minute": 45}
